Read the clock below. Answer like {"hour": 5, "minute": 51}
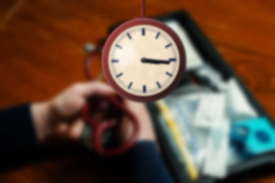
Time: {"hour": 3, "minute": 16}
